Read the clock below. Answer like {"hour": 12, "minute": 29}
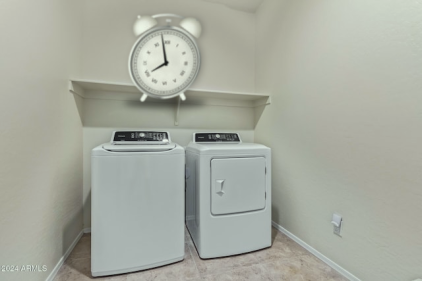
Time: {"hour": 7, "minute": 58}
